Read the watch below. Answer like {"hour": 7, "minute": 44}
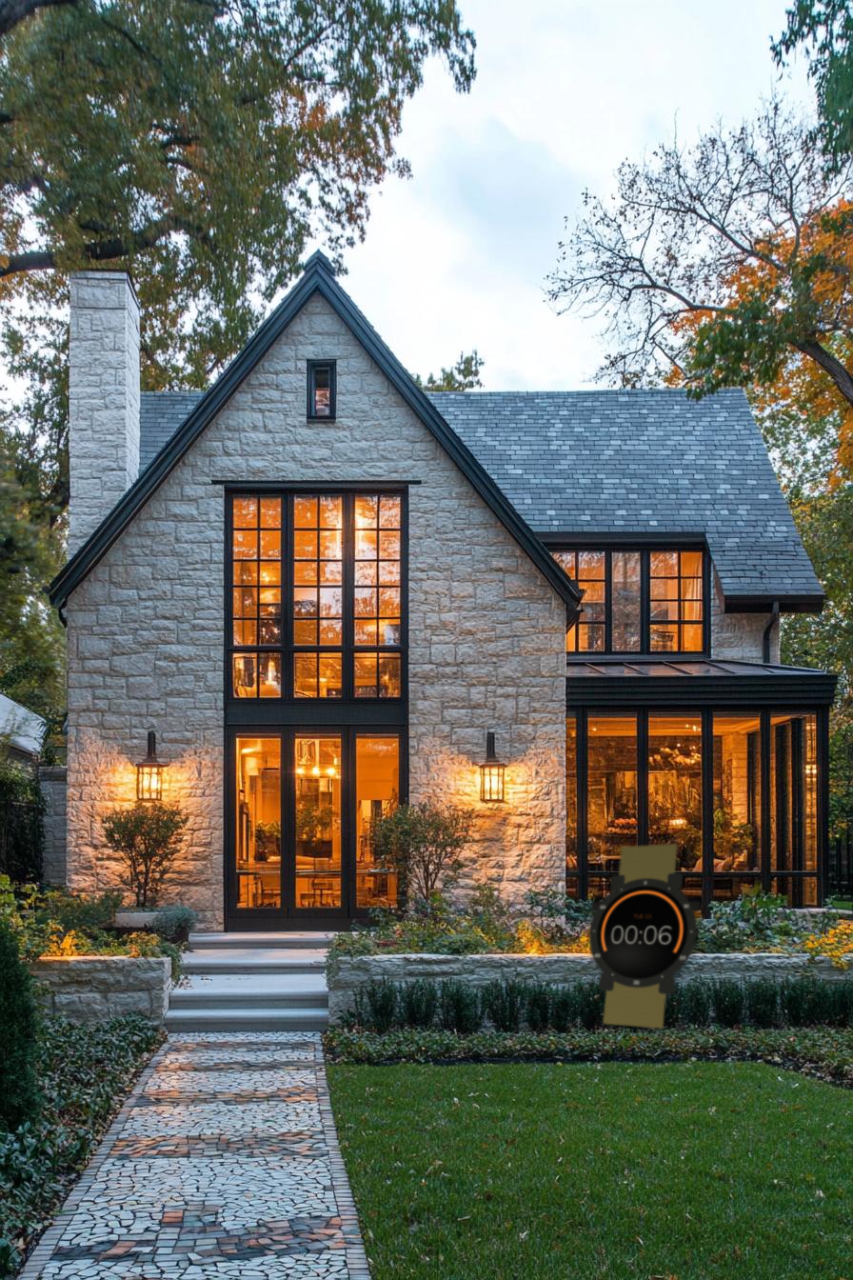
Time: {"hour": 0, "minute": 6}
